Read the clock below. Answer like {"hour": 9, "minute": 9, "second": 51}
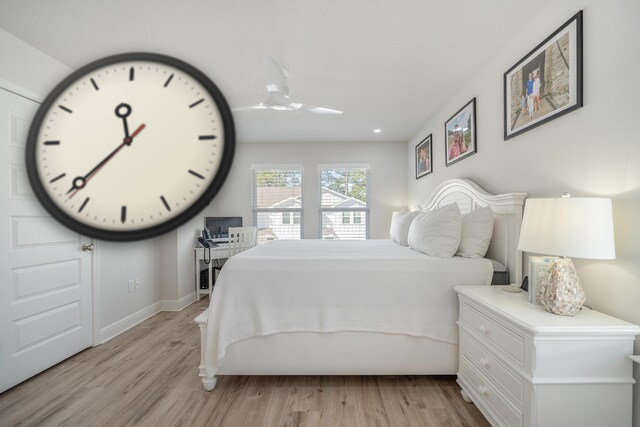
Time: {"hour": 11, "minute": 37, "second": 37}
